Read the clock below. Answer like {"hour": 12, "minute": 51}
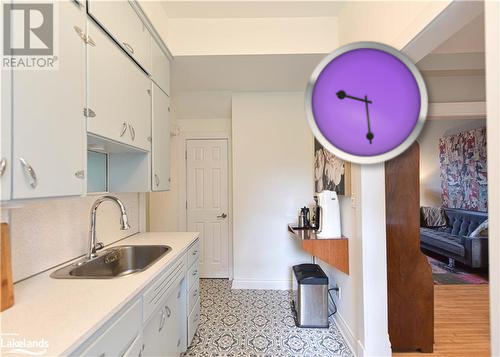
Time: {"hour": 9, "minute": 29}
